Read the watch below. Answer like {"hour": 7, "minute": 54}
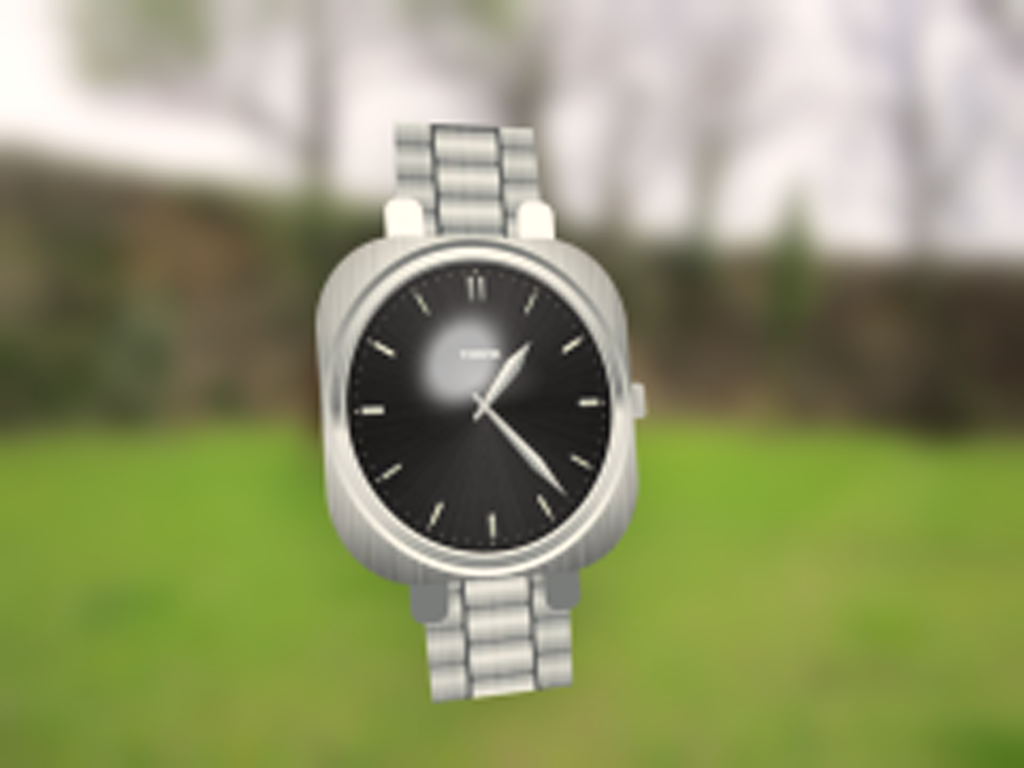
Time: {"hour": 1, "minute": 23}
